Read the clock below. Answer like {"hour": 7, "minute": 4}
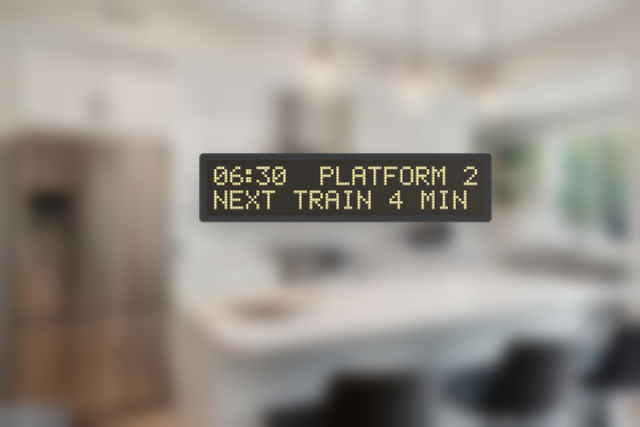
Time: {"hour": 6, "minute": 30}
